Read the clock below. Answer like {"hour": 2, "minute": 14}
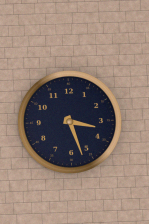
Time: {"hour": 3, "minute": 27}
